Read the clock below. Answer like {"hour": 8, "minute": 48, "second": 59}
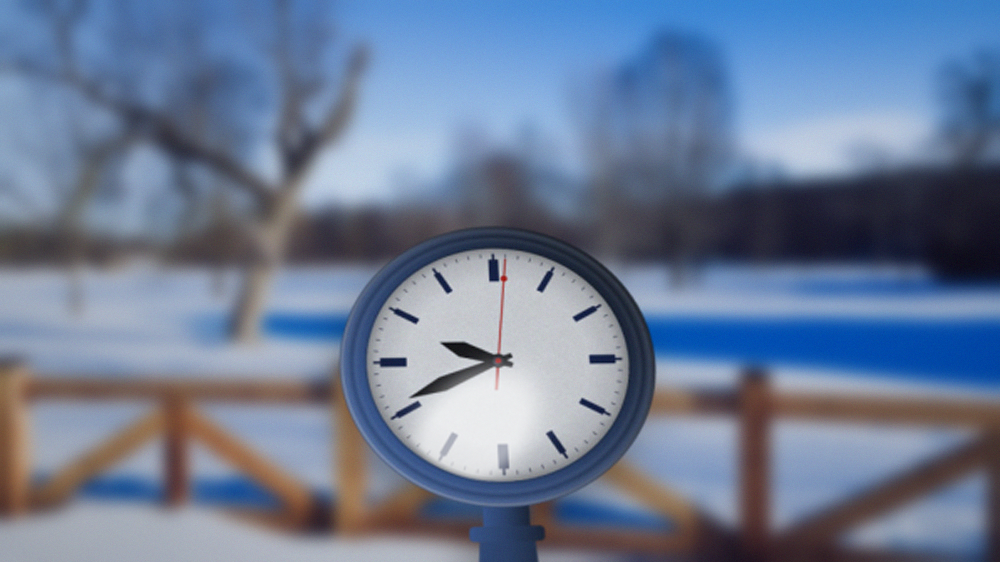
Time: {"hour": 9, "minute": 41, "second": 1}
